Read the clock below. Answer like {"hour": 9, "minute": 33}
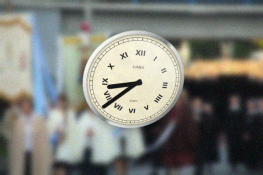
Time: {"hour": 8, "minute": 38}
